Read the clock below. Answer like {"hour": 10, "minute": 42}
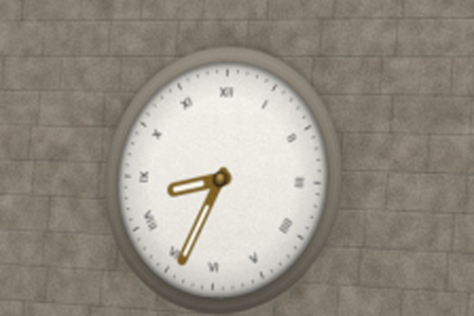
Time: {"hour": 8, "minute": 34}
